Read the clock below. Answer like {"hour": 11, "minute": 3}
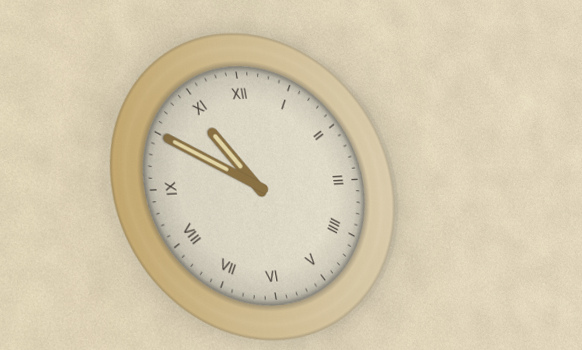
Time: {"hour": 10, "minute": 50}
